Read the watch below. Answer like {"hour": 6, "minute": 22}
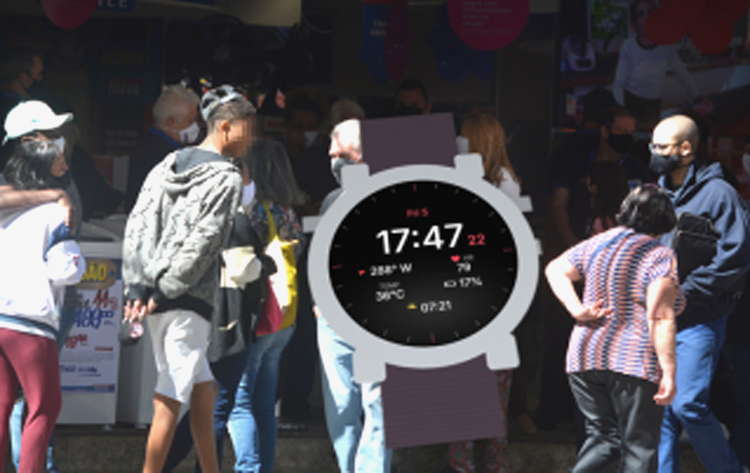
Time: {"hour": 17, "minute": 47}
